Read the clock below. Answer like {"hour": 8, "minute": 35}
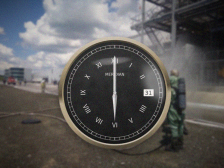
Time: {"hour": 6, "minute": 0}
